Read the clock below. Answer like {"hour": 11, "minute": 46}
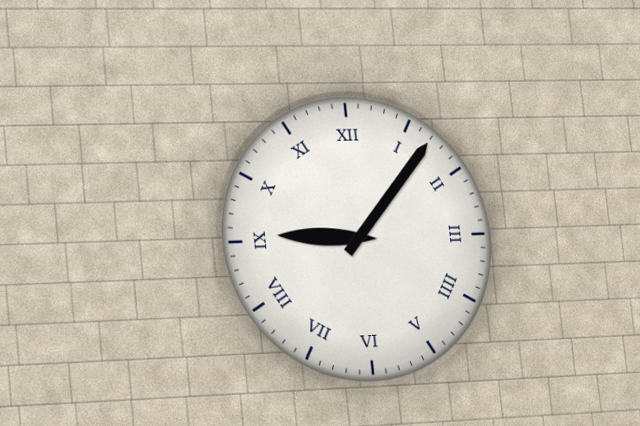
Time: {"hour": 9, "minute": 7}
